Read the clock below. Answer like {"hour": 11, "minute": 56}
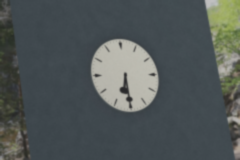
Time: {"hour": 6, "minute": 30}
